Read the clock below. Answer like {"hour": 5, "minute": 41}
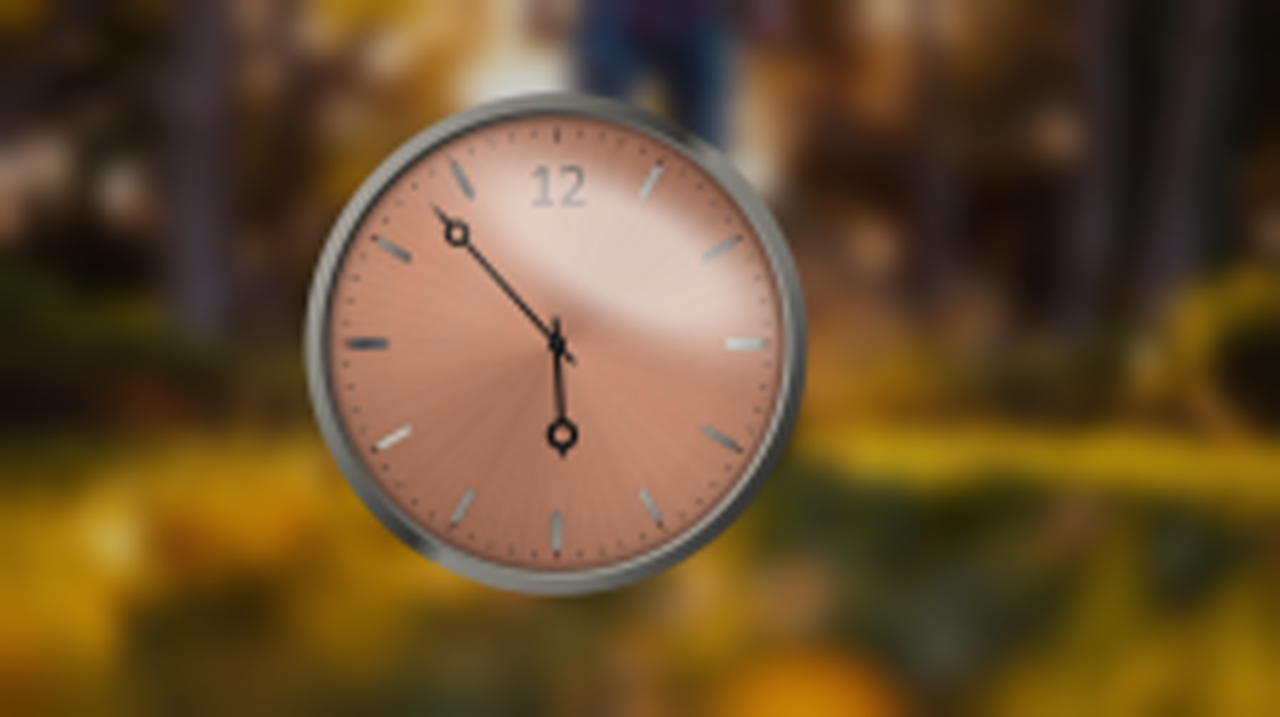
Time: {"hour": 5, "minute": 53}
